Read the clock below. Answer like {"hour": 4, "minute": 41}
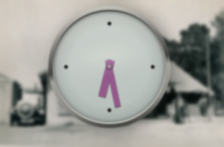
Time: {"hour": 6, "minute": 28}
